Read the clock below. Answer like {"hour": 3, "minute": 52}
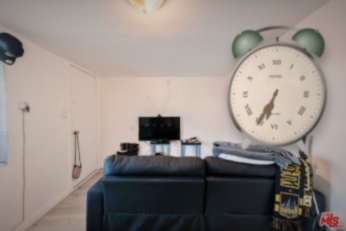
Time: {"hour": 6, "minute": 35}
